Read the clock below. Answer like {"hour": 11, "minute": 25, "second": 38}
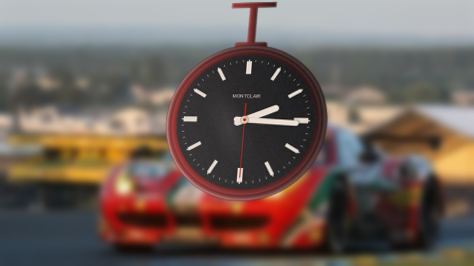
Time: {"hour": 2, "minute": 15, "second": 30}
